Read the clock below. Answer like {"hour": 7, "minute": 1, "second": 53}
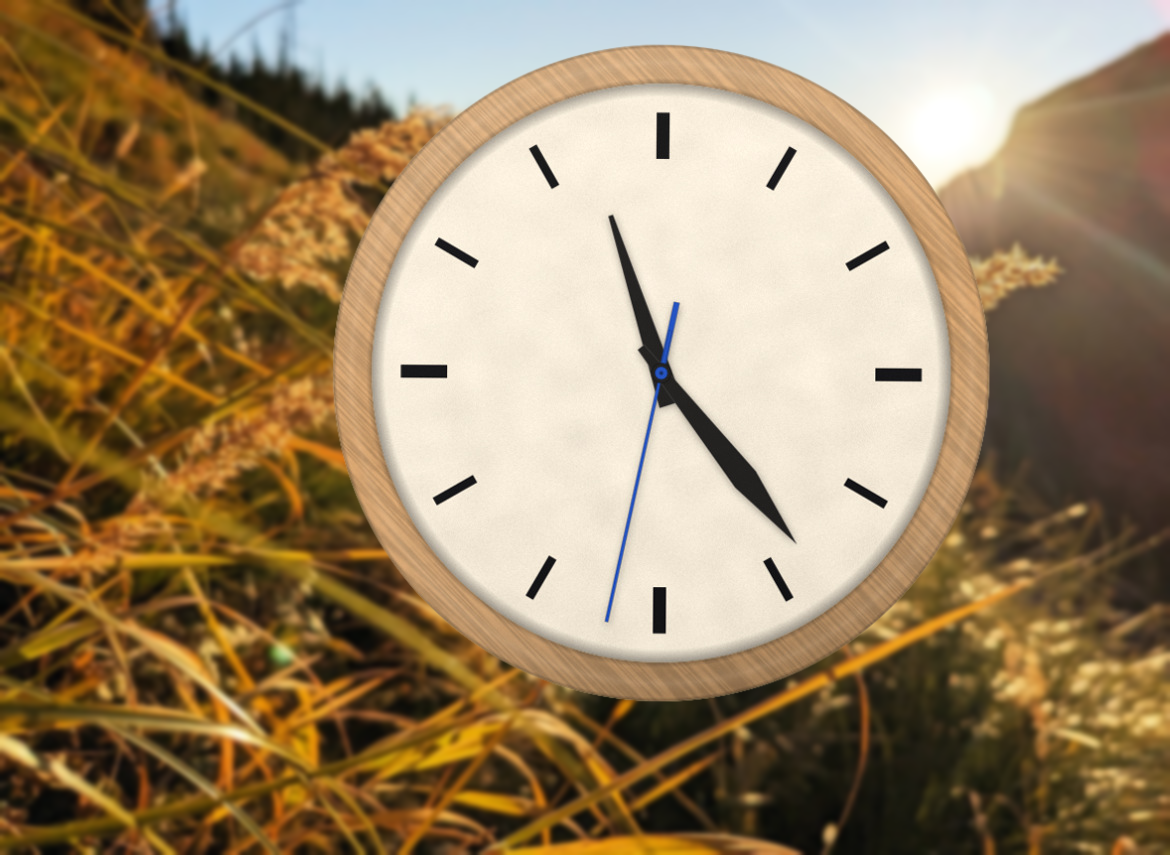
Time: {"hour": 11, "minute": 23, "second": 32}
